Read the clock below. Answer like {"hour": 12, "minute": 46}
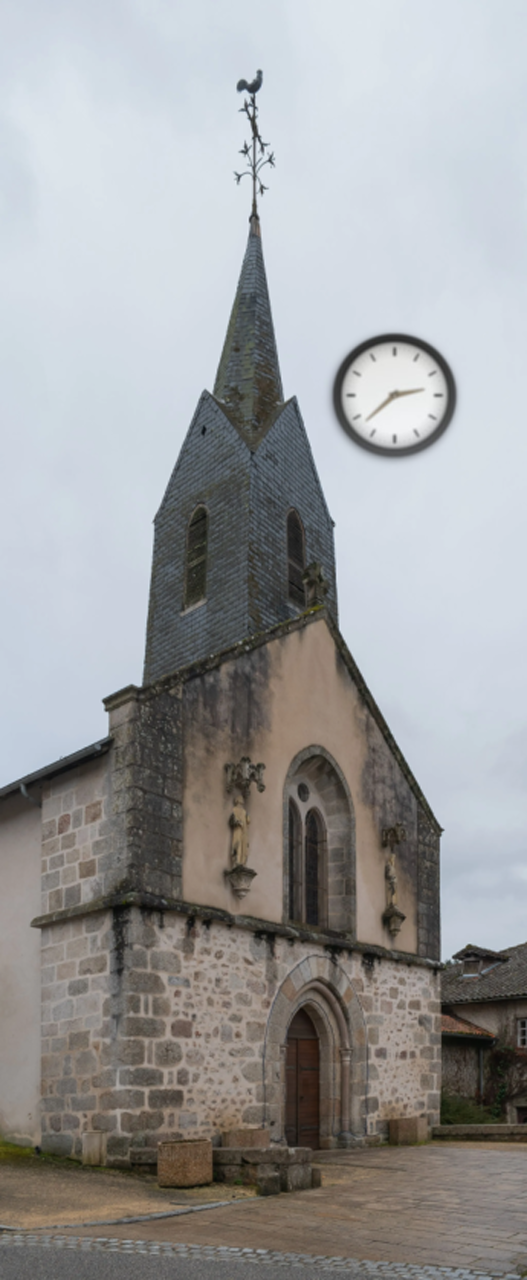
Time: {"hour": 2, "minute": 38}
